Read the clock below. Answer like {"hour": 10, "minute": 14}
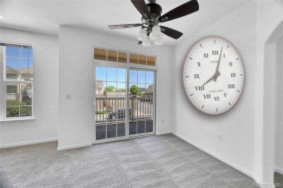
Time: {"hour": 8, "minute": 3}
